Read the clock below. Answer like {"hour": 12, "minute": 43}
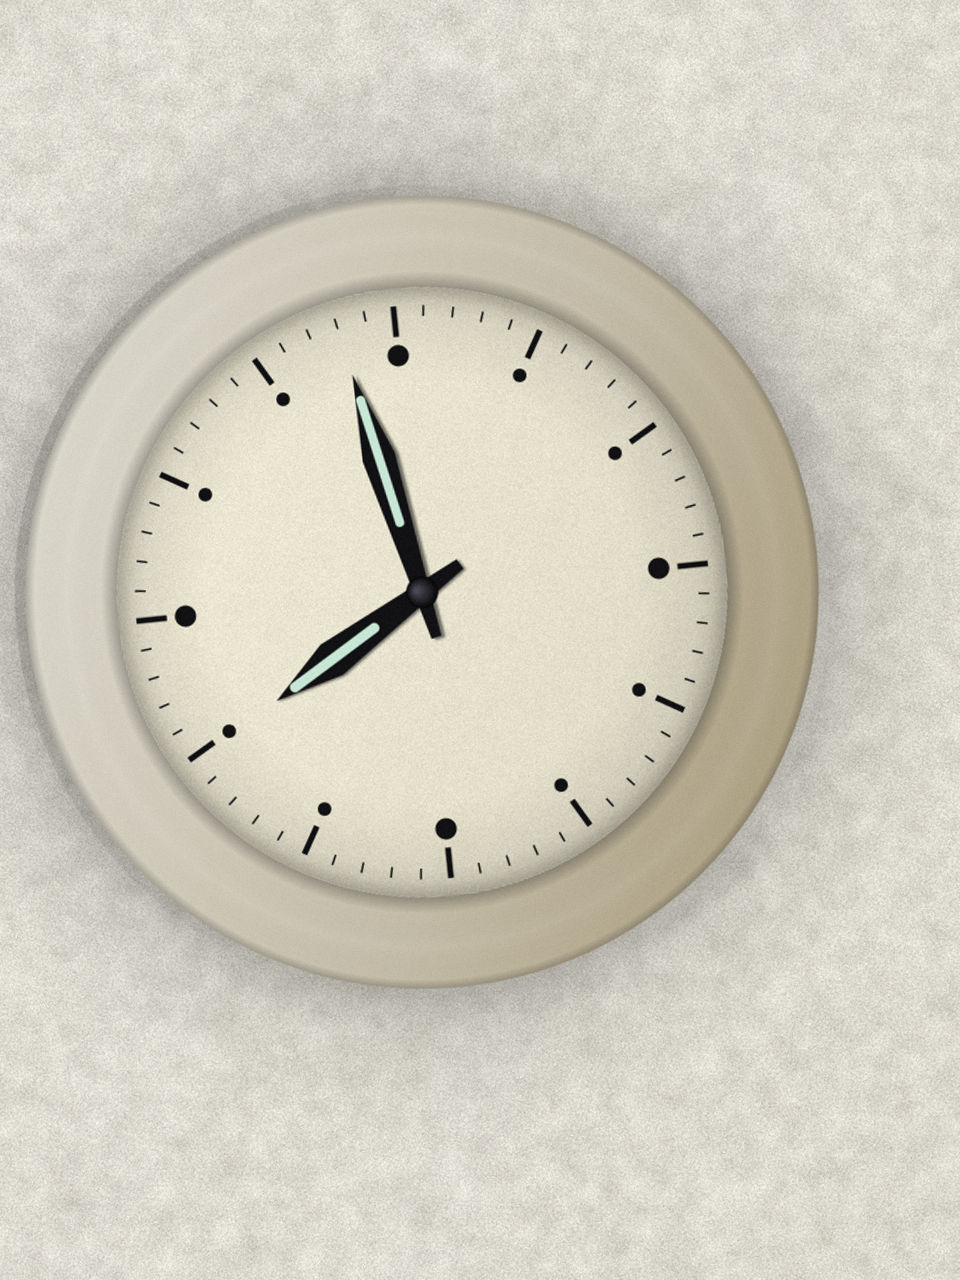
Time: {"hour": 7, "minute": 58}
